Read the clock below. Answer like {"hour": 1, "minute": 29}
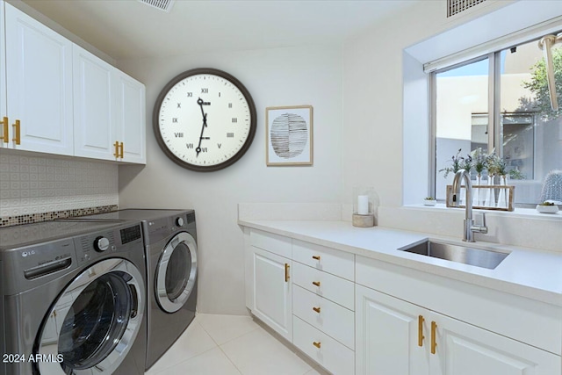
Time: {"hour": 11, "minute": 32}
